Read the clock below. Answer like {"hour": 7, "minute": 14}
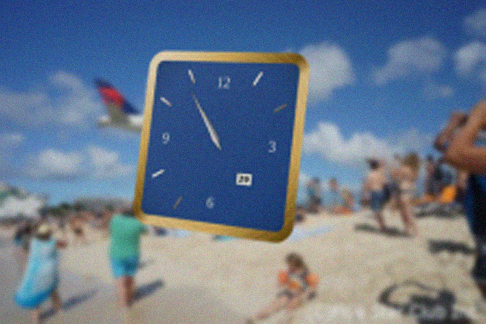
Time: {"hour": 10, "minute": 54}
